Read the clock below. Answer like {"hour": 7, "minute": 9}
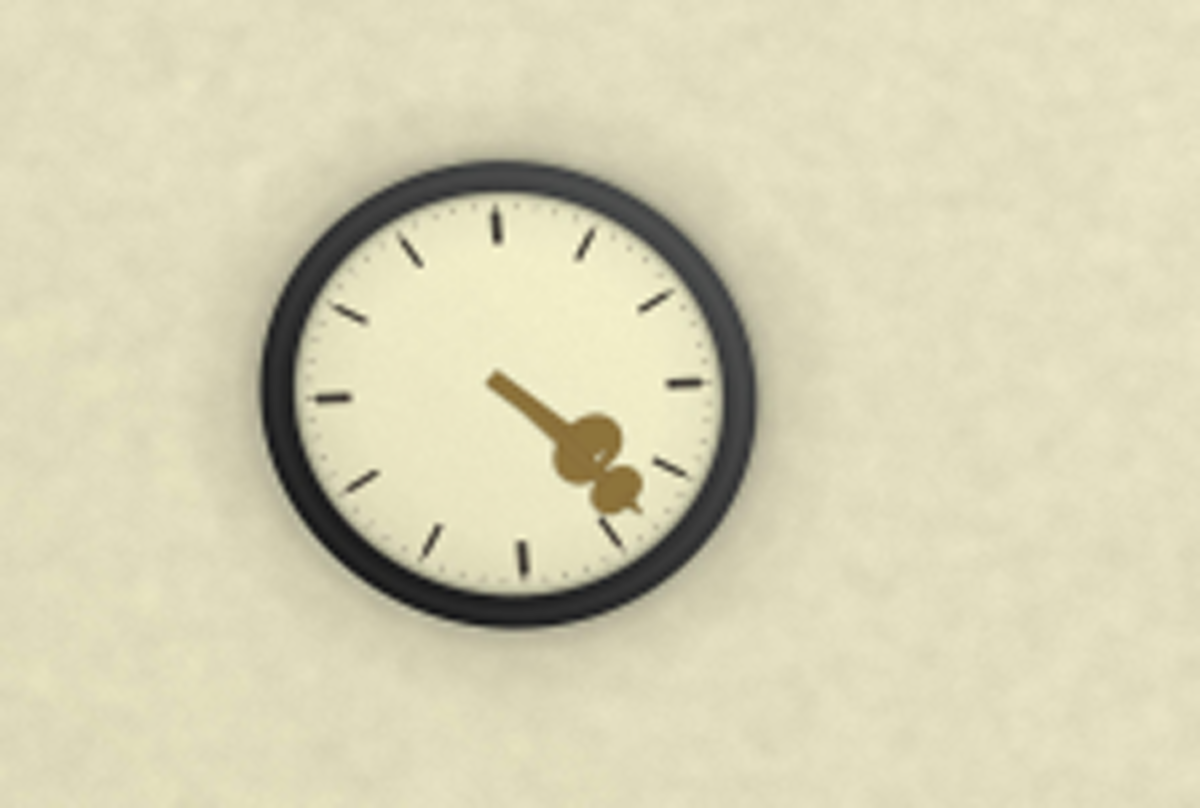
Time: {"hour": 4, "minute": 23}
